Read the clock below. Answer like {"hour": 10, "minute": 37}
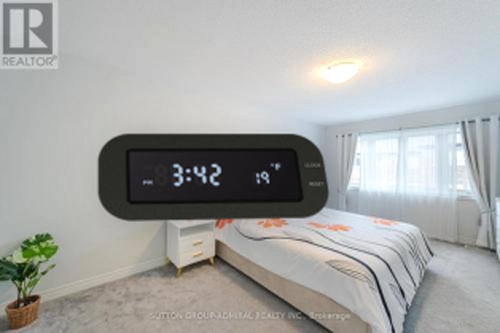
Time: {"hour": 3, "minute": 42}
